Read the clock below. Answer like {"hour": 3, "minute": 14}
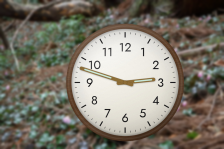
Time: {"hour": 2, "minute": 48}
